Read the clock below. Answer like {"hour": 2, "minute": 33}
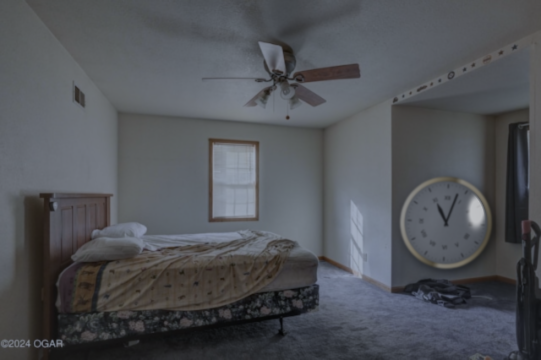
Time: {"hour": 11, "minute": 3}
